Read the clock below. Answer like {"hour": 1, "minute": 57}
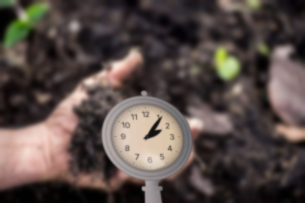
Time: {"hour": 2, "minute": 6}
